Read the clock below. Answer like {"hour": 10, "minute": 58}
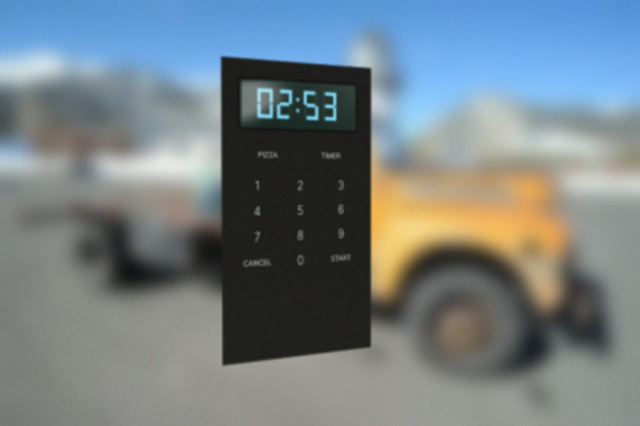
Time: {"hour": 2, "minute": 53}
